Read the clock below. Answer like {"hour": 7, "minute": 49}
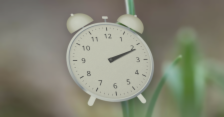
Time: {"hour": 2, "minute": 11}
